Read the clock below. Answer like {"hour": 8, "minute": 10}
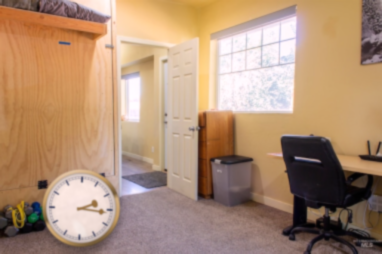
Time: {"hour": 2, "minute": 16}
